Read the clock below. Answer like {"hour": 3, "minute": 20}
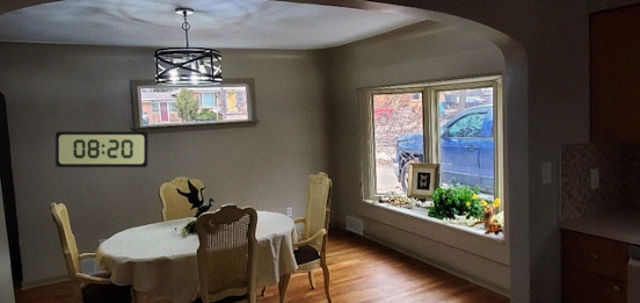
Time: {"hour": 8, "minute": 20}
